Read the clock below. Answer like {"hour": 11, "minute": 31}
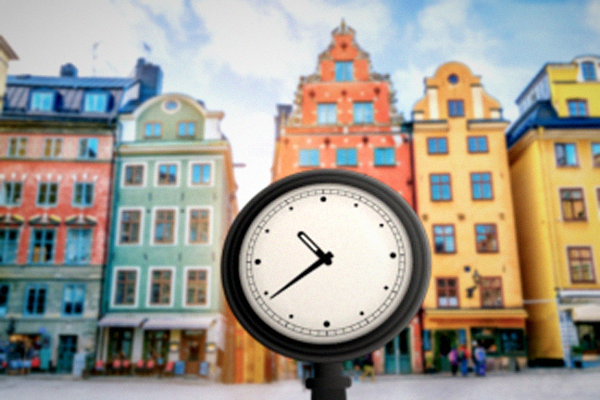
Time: {"hour": 10, "minute": 39}
